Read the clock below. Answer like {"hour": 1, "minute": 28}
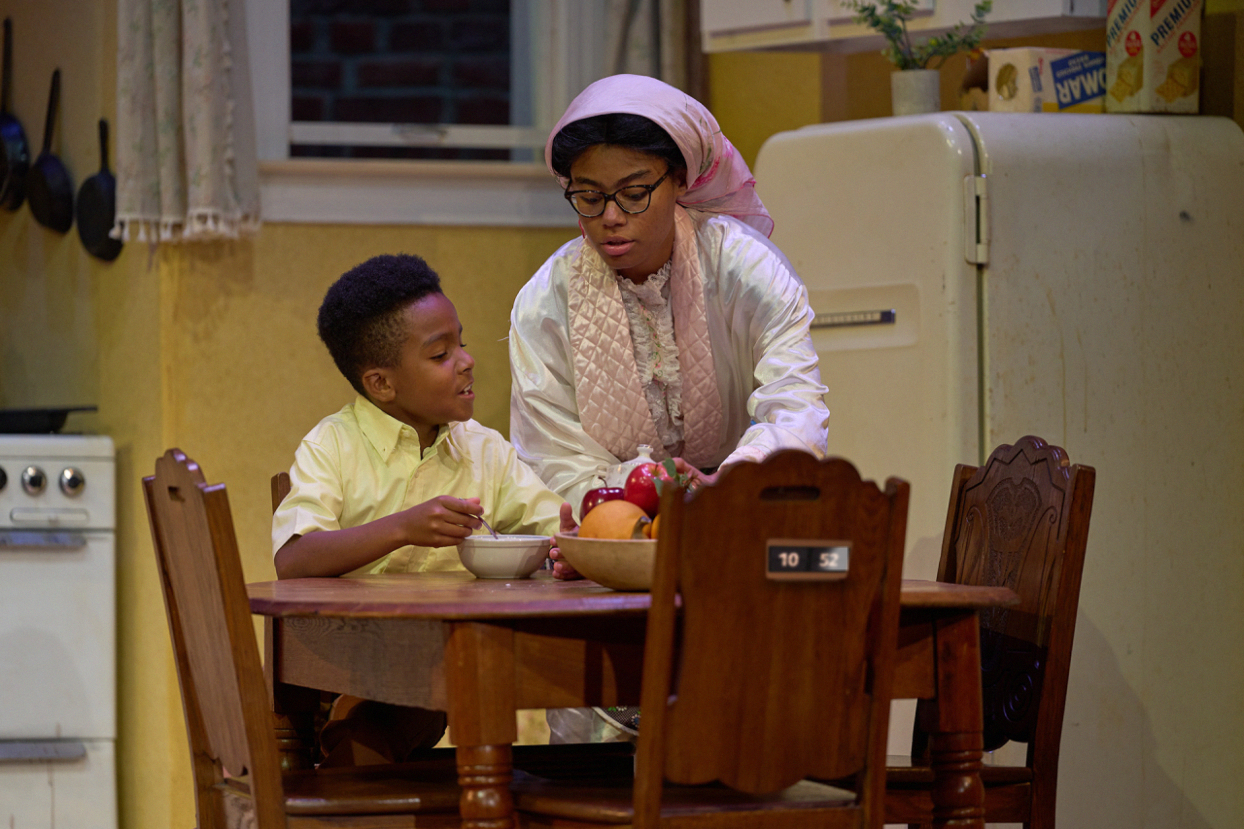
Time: {"hour": 10, "minute": 52}
